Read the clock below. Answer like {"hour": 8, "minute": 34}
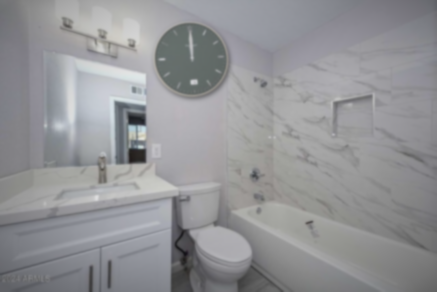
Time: {"hour": 12, "minute": 0}
